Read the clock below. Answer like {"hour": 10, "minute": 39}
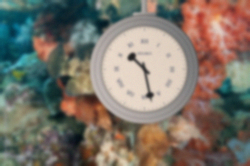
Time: {"hour": 10, "minute": 28}
